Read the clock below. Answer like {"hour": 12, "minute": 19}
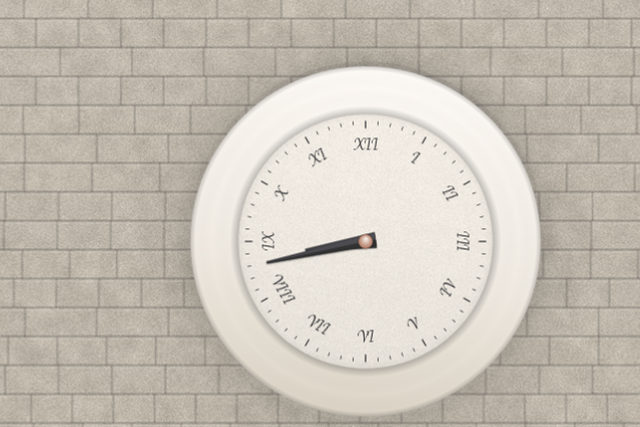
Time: {"hour": 8, "minute": 43}
